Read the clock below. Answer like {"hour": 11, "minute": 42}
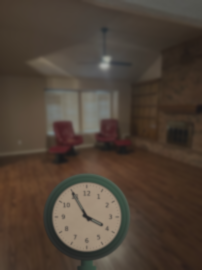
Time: {"hour": 3, "minute": 55}
